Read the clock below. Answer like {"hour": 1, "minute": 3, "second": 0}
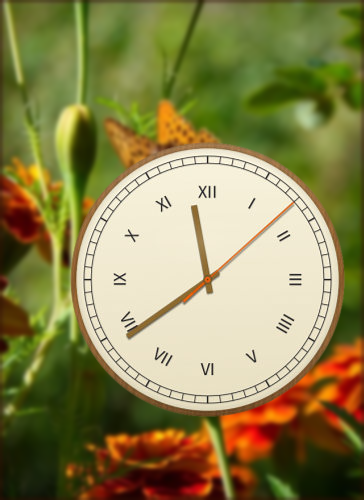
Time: {"hour": 11, "minute": 39, "second": 8}
